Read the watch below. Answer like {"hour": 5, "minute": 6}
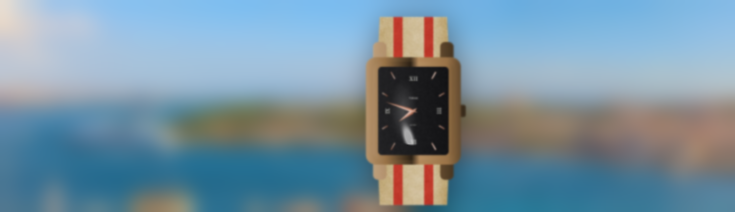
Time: {"hour": 7, "minute": 48}
